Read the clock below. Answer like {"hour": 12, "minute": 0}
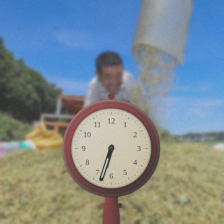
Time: {"hour": 6, "minute": 33}
